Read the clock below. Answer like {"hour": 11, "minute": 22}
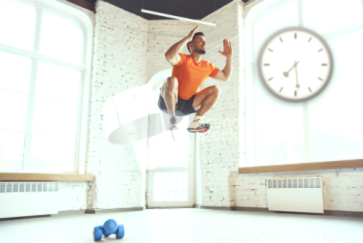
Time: {"hour": 7, "minute": 29}
